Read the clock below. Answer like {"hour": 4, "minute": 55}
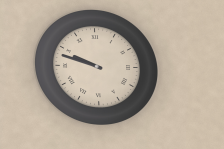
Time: {"hour": 9, "minute": 48}
